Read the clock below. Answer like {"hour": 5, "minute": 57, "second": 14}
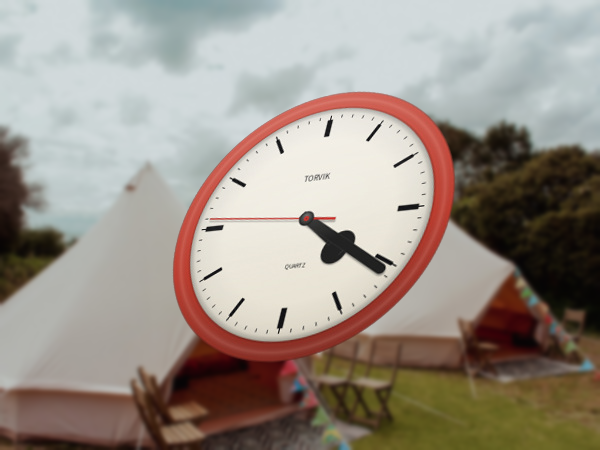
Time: {"hour": 4, "minute": 20, "second": 46}
